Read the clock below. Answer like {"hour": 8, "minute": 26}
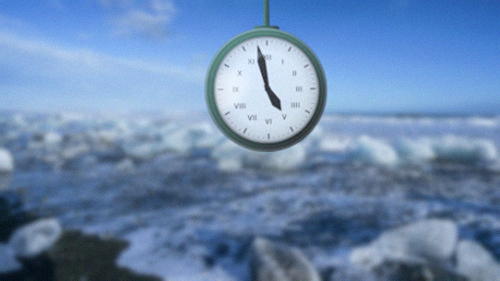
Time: {"hour": 4, "minute": 58}
